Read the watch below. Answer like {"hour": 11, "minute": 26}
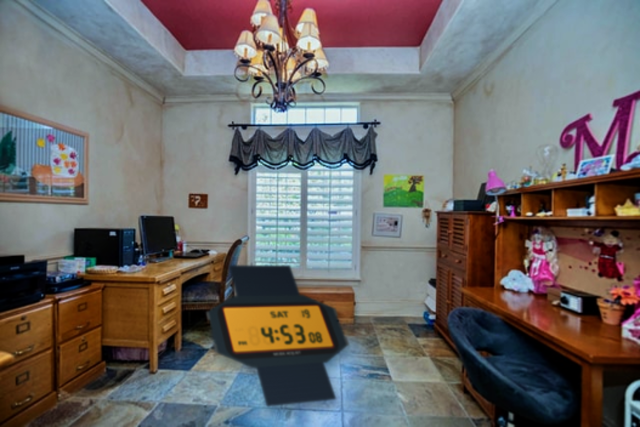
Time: {"hour": 4, "minute": 53}
